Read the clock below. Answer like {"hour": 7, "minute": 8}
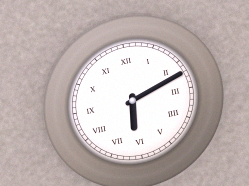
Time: {"hour": 6, "minute": 12}
